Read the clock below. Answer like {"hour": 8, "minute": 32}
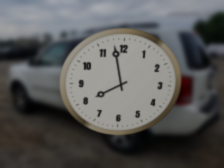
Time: {"hour": 7, "minute": 58}
